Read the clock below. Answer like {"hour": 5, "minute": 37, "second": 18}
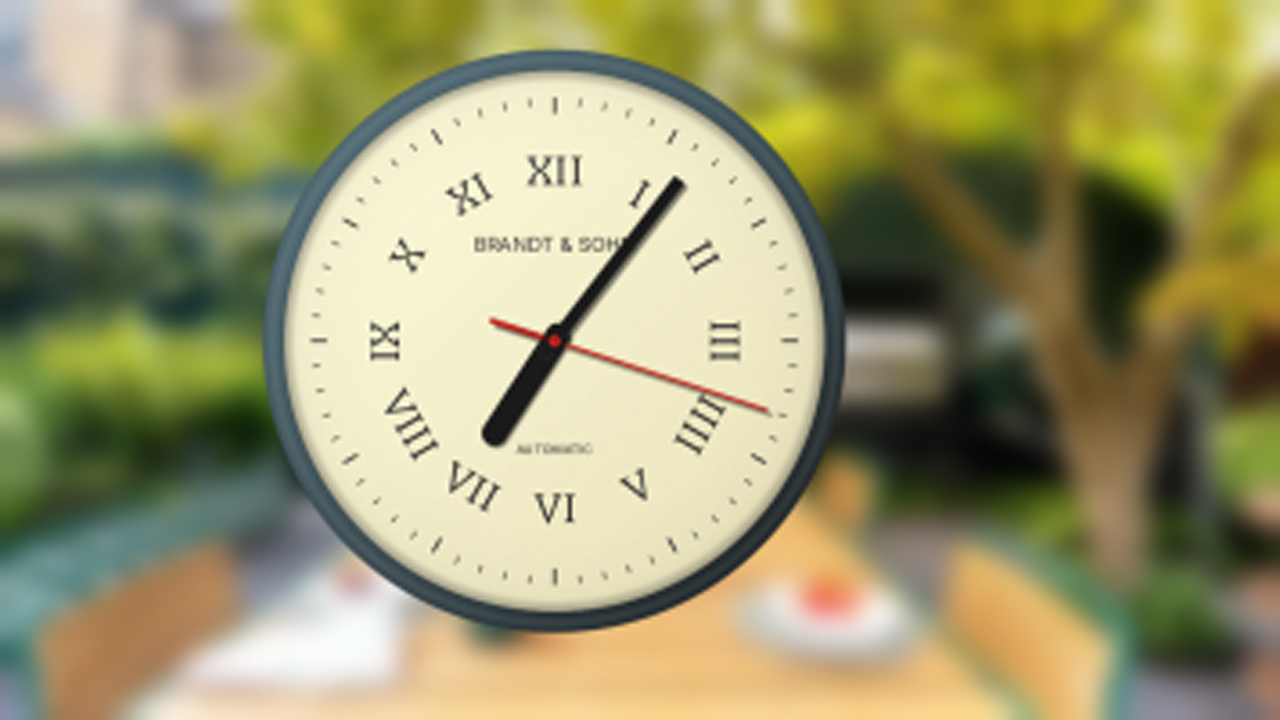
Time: {"hour": 7, "minute": 6, "second": 18}
